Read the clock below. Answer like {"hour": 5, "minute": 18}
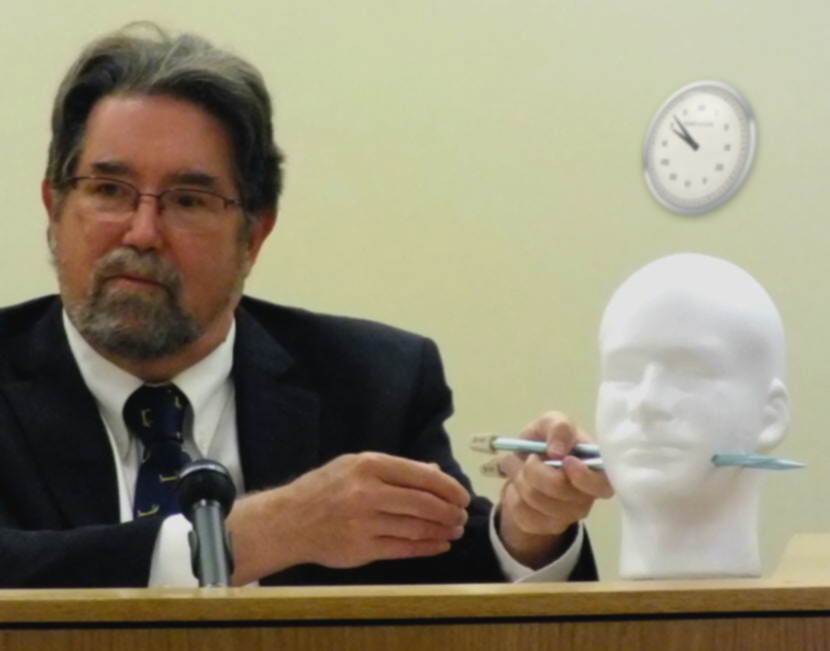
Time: {"hour": 9, "minute": 52}
